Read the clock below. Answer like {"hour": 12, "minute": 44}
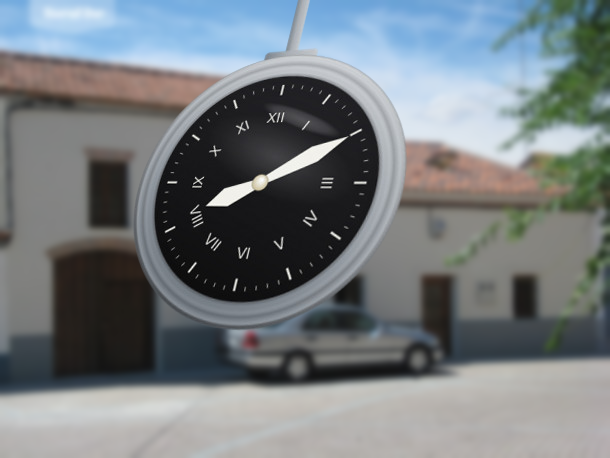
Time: {"hour": 8, "minute": 10}
